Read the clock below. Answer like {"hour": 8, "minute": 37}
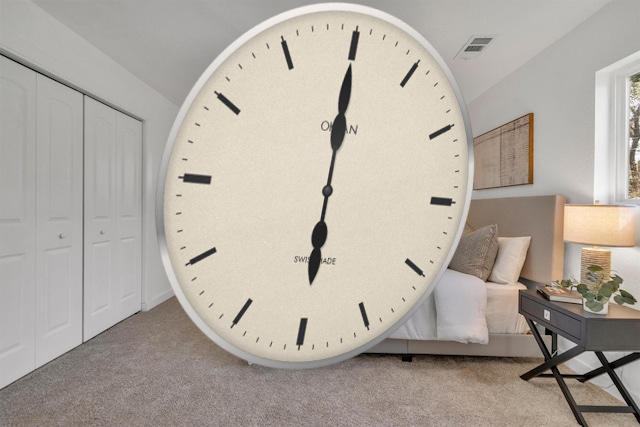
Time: {"hour": 6, "minute": 0}
